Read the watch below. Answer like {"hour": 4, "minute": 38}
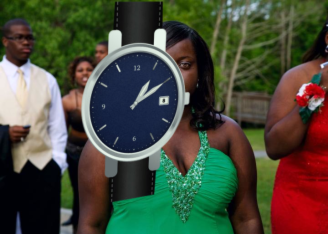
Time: {"hour": 1, "minute": 10}
